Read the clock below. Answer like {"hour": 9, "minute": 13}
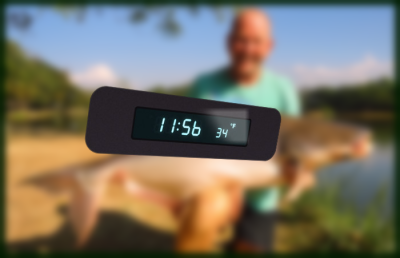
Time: {"hour": 11, "minute": 56}
